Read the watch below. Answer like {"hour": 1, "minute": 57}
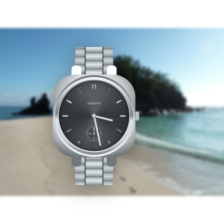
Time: {"hour": 3, "minute": 28}
